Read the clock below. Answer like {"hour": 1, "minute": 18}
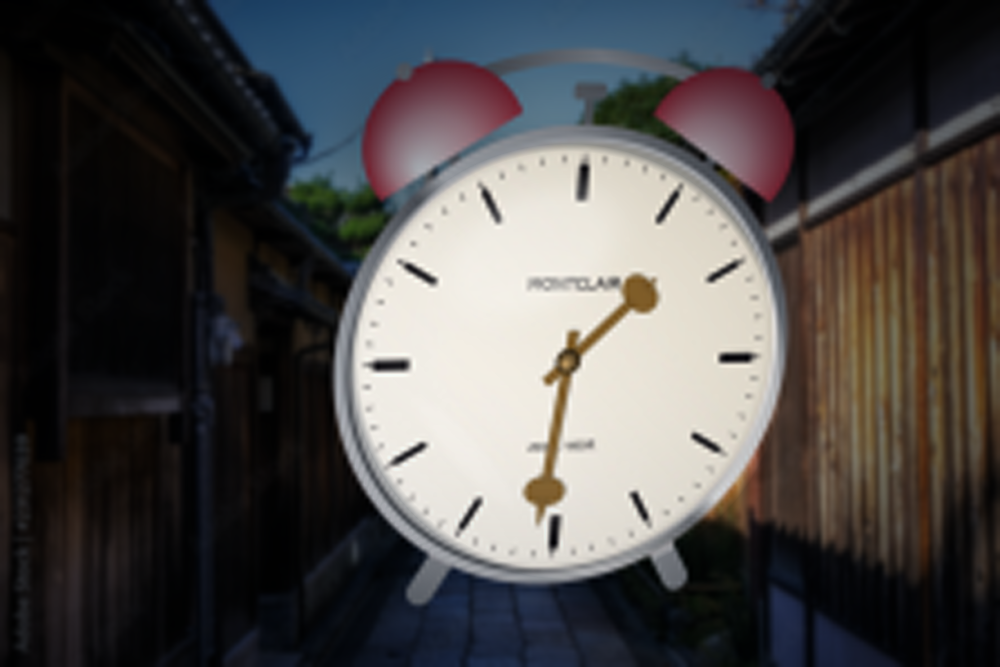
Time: {"hour": 1, "minute": 31}
